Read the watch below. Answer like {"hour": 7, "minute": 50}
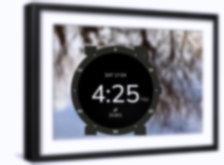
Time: {"hour": 4, "minute": 25}
